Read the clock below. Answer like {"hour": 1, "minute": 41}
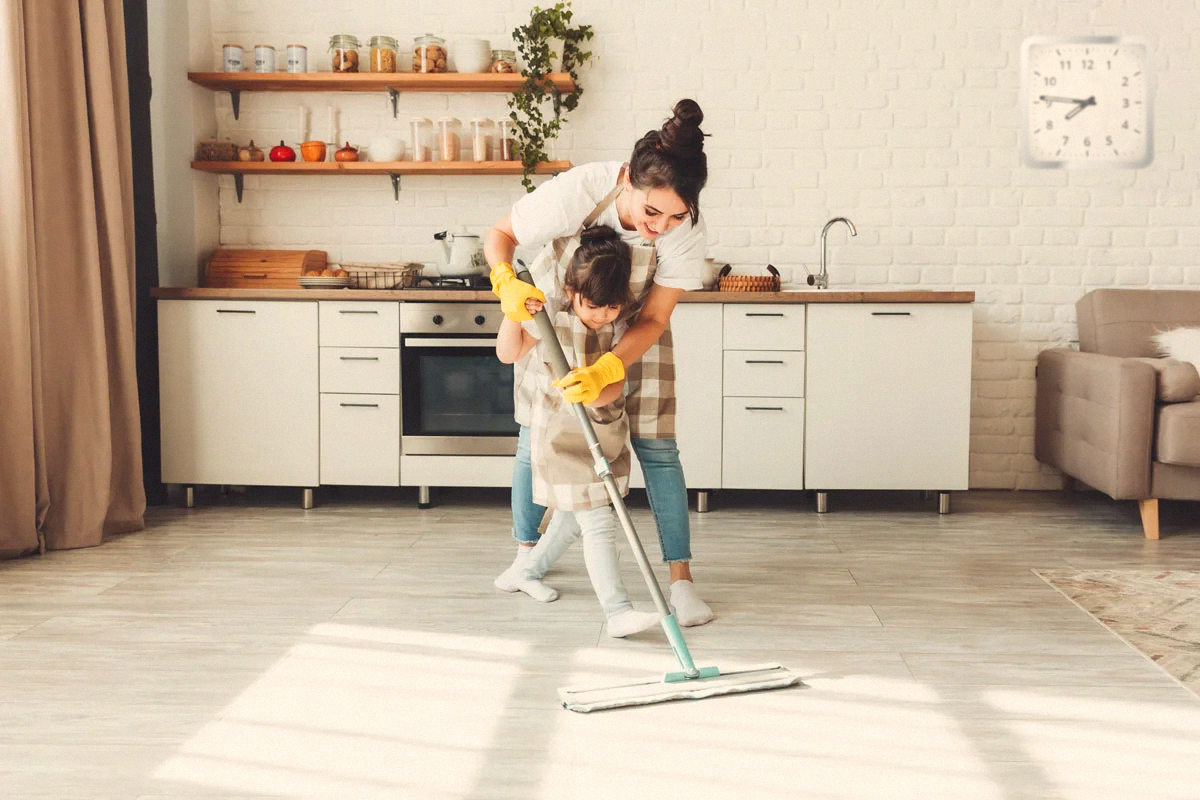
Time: {"hour": 7, "minute": 46}
